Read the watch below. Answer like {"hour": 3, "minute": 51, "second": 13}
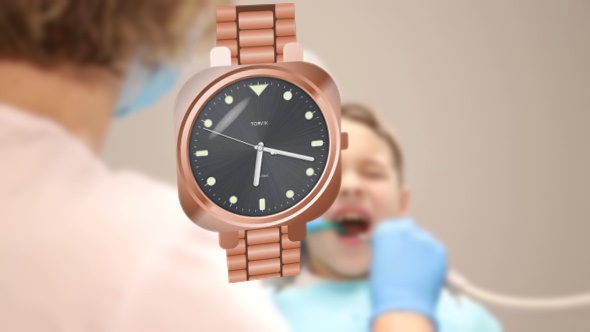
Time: {"hour": 6, "minute": 17, "second": 49}
